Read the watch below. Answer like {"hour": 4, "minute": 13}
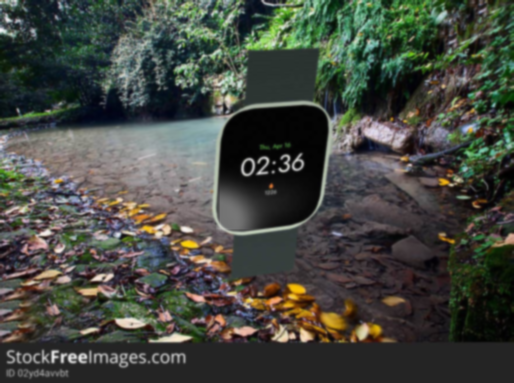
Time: {"hour": 2, "minute": 36}
